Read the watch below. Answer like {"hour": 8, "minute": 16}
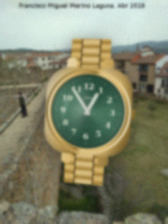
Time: {"hour": 12, "minute": 54}
